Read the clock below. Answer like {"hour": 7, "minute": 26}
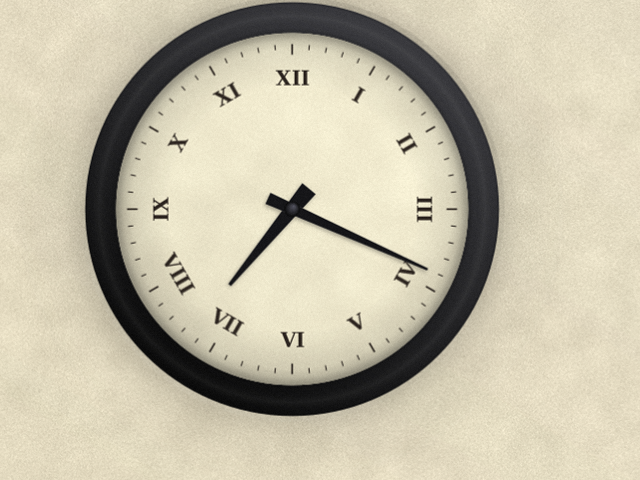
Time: {"hour": 7, "minute": 19}
